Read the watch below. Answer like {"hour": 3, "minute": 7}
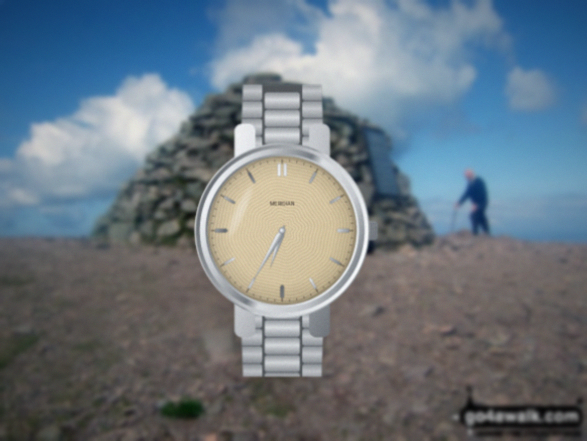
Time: {"hour": 6, "minute": 35}
